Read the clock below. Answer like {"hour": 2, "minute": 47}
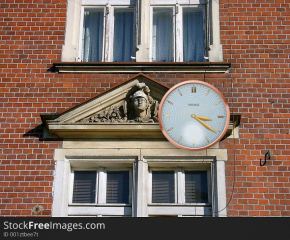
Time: {"hour": 3, "minute": 21}
